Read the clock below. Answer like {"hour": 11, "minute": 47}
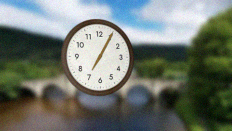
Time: {"hour": 7, "minute": 5}
